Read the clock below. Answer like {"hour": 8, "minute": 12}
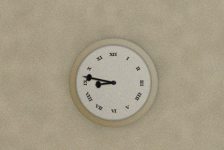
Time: {"hour": 8, "minute": 47}
